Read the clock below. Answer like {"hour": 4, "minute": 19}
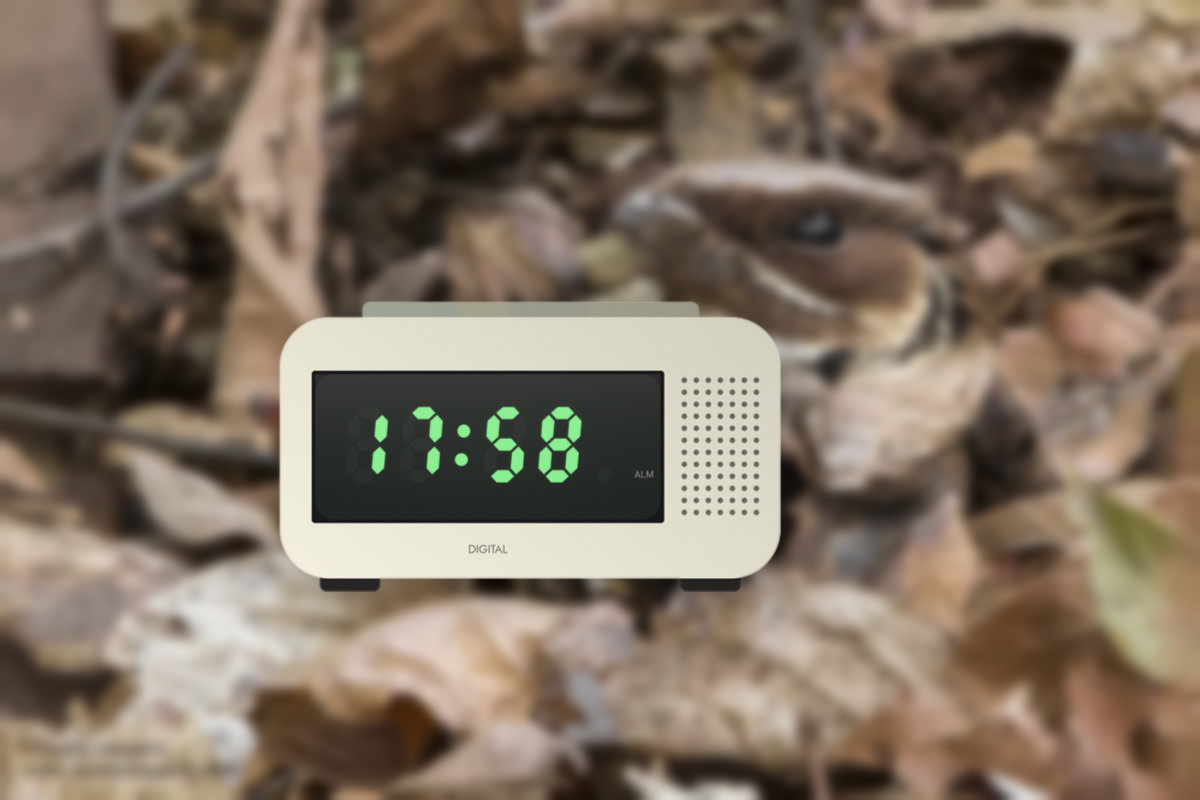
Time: {"hour": 17, "minute": 58}
